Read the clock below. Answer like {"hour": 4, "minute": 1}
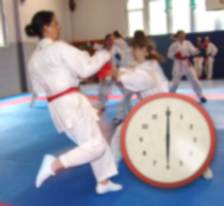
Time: {"hour": 6, "minute": 0}
